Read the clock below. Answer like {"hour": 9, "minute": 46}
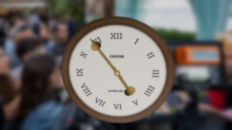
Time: {"hour": 4, "minute": 54}
